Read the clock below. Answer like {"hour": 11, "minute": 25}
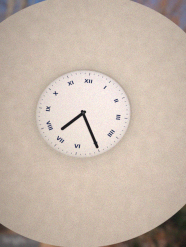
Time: {"hour": 7, "minute": 25}
